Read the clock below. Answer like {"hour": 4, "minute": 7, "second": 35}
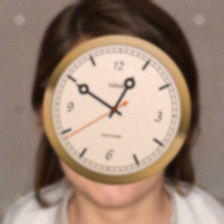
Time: {"hour": 12, "minute": 49, "second": 39}
